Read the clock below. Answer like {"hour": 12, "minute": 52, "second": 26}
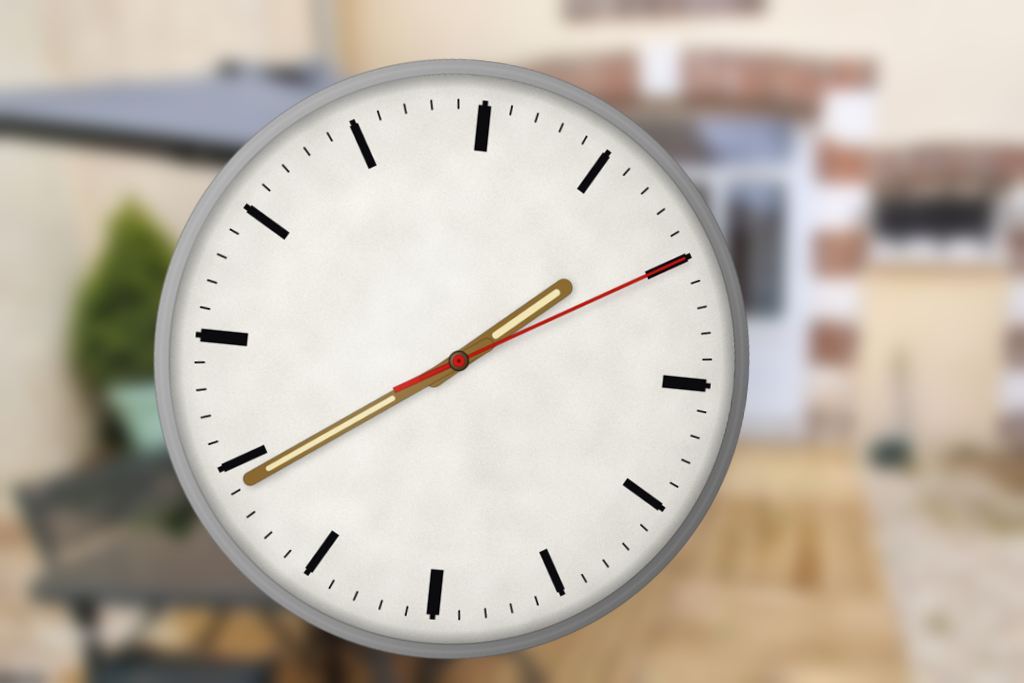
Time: {"hour": 1, "minute": 39, "second": 10}
